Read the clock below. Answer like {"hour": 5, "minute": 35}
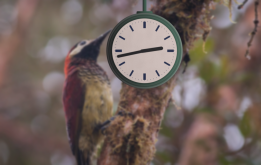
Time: {"hour": 2, "minute": 43}
